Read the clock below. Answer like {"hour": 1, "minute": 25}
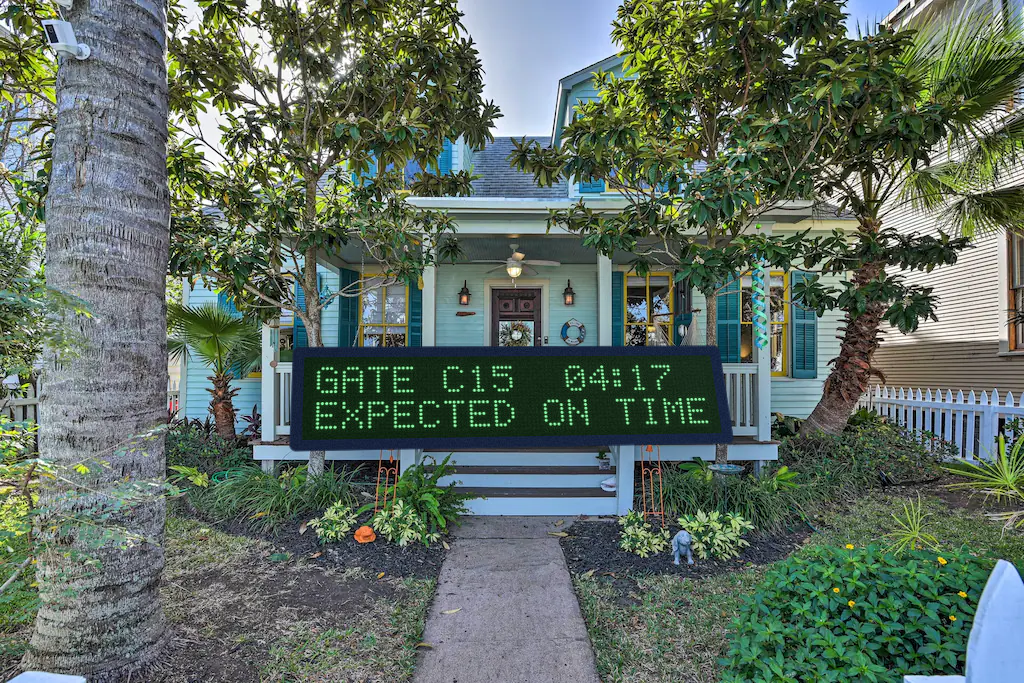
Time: {"hour": 4, "minute": 17}
